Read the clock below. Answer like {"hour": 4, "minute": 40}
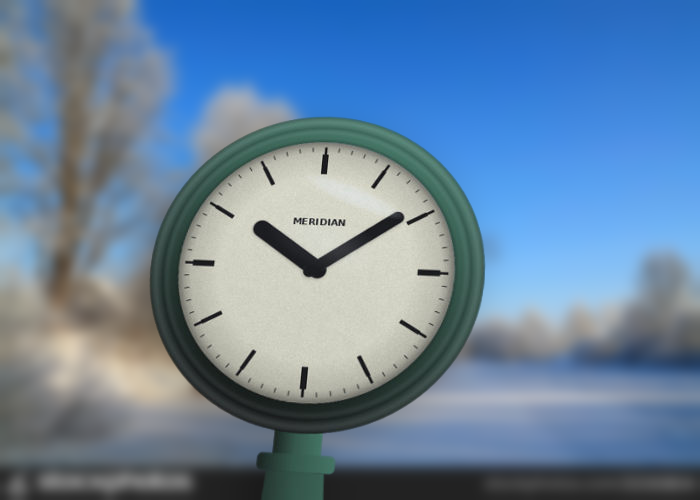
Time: {"hour": 10, "minute": 9}
